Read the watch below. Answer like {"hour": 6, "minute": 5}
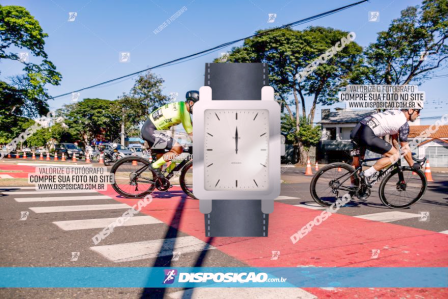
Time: {"hour": 12, "minute": 0}
